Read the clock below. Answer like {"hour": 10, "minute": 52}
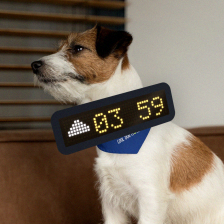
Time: {"hour": 3, "minute": 59}
